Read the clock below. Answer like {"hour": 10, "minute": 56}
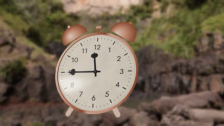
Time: {"hour": 11, "minute": 45}
